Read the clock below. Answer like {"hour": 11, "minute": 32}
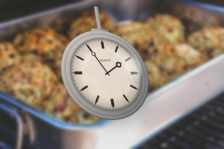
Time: {"hour": 1, "minute": 55}
